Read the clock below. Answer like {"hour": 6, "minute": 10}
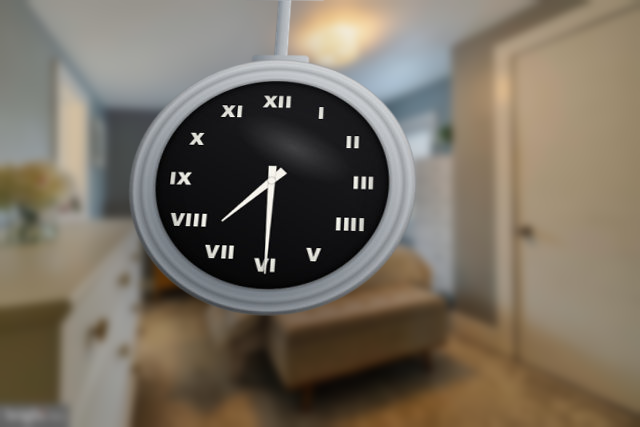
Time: {"hour": 7, "minute": 30}
